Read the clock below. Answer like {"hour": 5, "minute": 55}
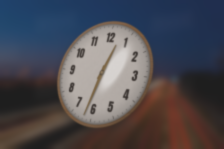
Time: {"hour": 12, "minute": 32}
